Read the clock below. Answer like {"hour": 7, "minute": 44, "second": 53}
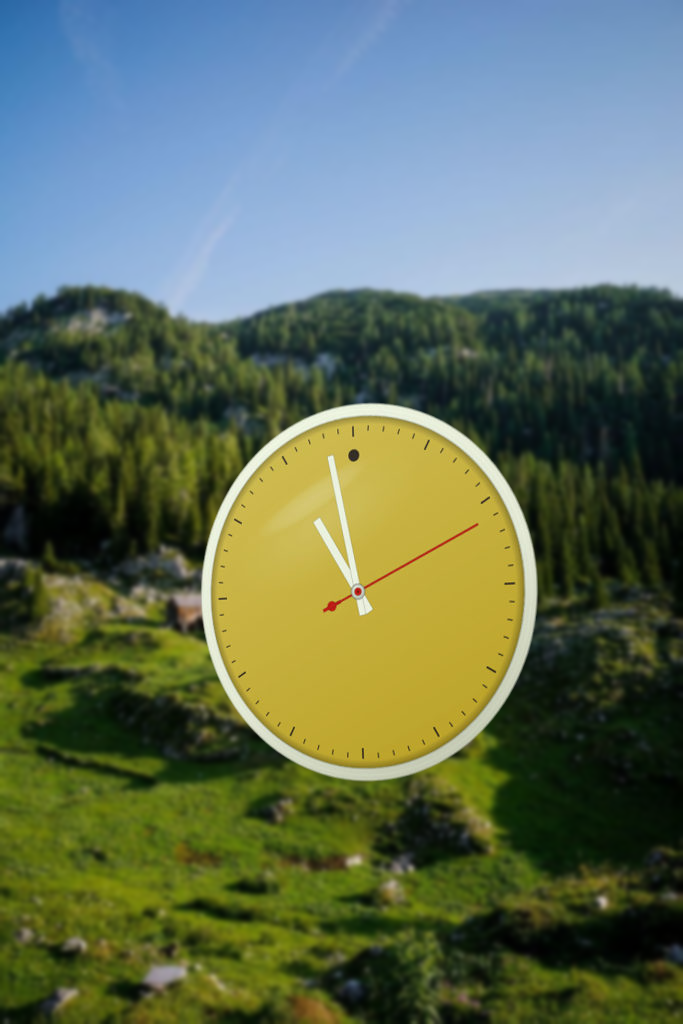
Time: {"hour": 10, "minute": 58, "second": 11}
